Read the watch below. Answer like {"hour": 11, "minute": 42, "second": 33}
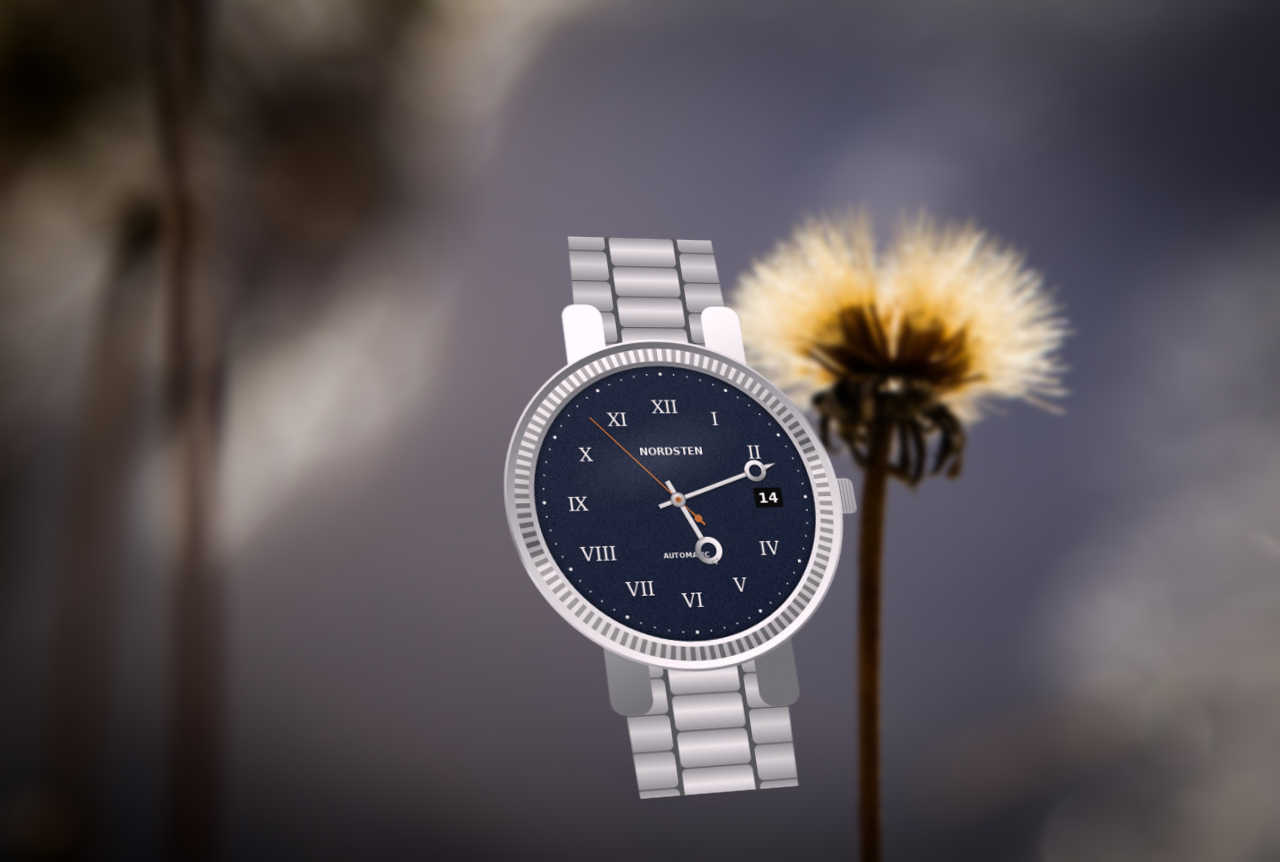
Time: {"hour": 5, "minute": 11, "second": 53}
